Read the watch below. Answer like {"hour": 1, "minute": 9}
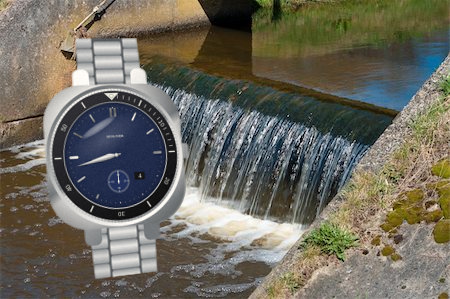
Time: {"hour": 8, "minute": 43}
